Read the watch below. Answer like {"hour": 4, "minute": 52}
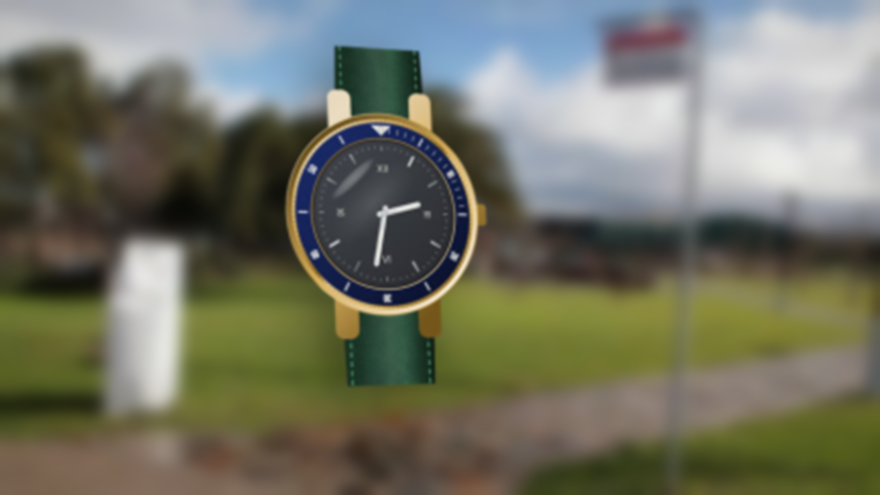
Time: {"hour": 2, "minute": 32}
